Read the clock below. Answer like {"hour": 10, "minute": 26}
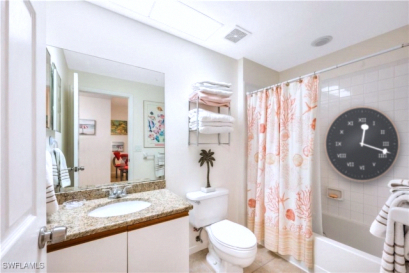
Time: {"hour": 12, "minute": 18}
